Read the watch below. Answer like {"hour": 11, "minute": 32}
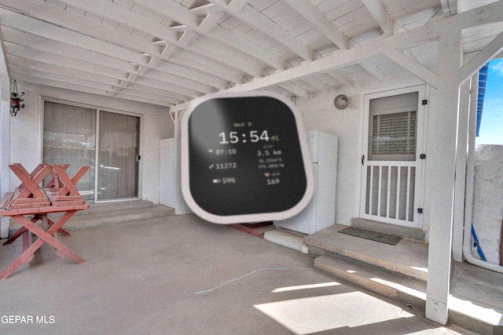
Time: {"hour": 15, "minute": 54}
